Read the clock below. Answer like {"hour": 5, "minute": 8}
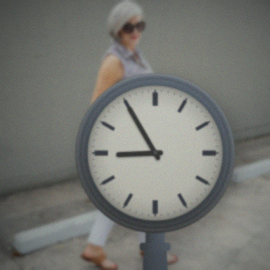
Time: {"hour": 8, "minute": 55}
